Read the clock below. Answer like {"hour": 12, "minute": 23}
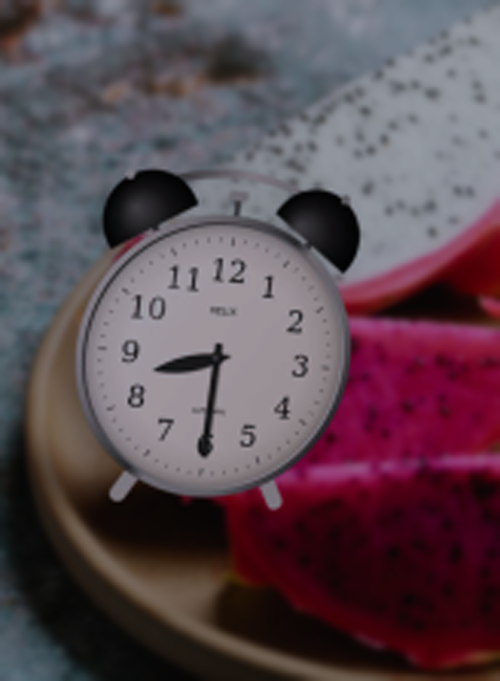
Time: {"hour": 8, "minute": 30}
